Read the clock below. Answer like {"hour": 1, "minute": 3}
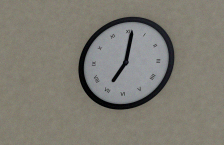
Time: {"hour": 7, "minute": 1}
